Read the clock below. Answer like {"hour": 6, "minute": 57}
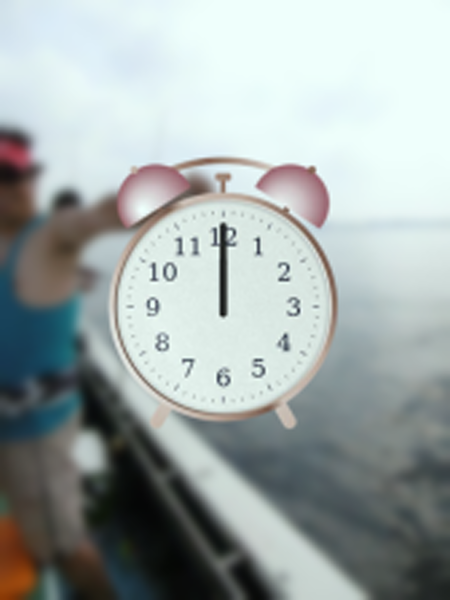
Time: {"hour": 12, "minute": 0}
